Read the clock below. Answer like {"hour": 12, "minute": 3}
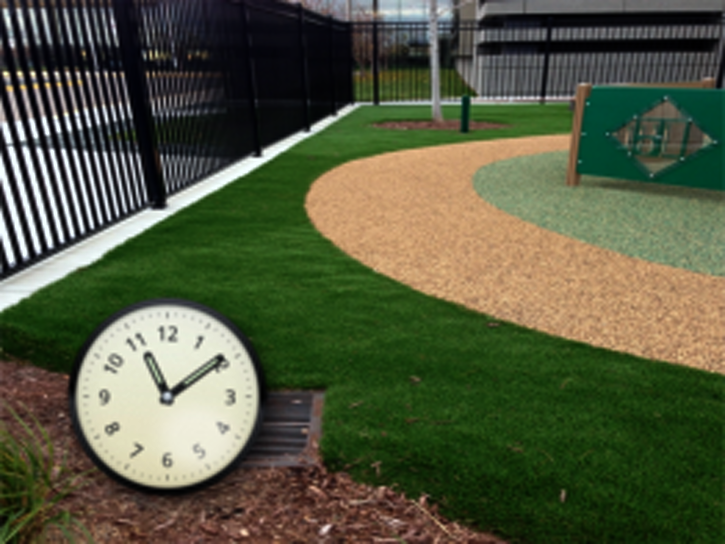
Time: {"hour": 11, "minute": 9}
